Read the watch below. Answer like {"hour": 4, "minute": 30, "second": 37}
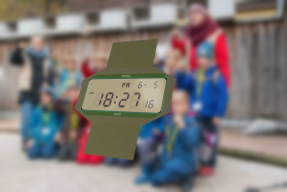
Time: {"hour": 18, "minute": 27, "second": 16}
